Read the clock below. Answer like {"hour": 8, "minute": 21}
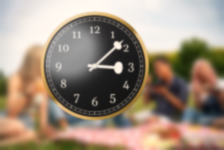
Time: {"hour": 3, "minute": 8}
